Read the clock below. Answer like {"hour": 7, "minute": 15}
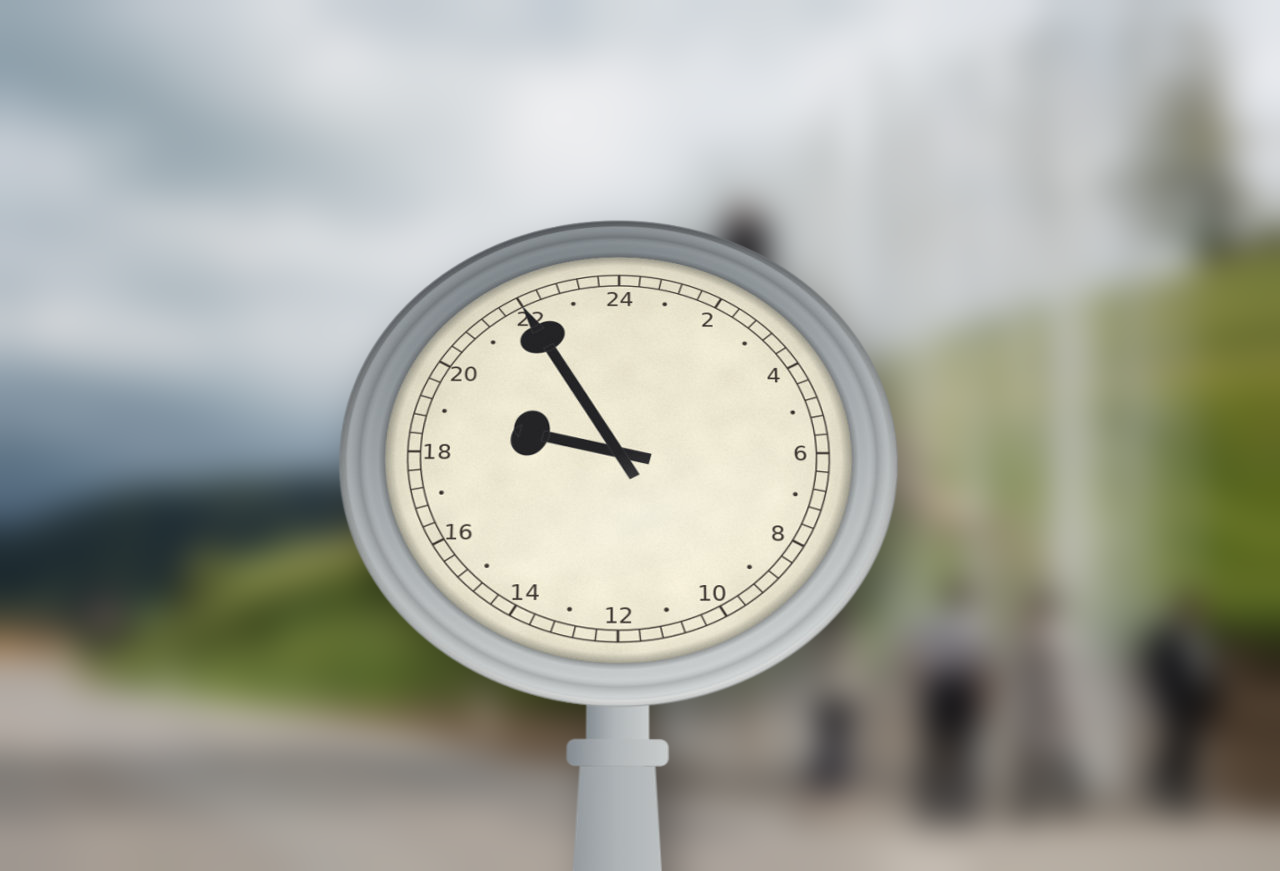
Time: {"hour": 18, "minute": 55}
